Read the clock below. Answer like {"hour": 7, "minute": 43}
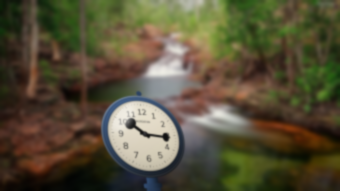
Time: {"hour": 10, "minute": 16}
